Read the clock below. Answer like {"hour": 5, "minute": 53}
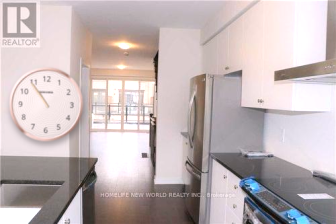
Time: {"hour": 10, "minute": 54}
